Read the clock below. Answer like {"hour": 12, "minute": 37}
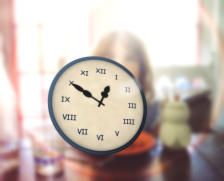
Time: {"hour": 12, "minute": 50}
